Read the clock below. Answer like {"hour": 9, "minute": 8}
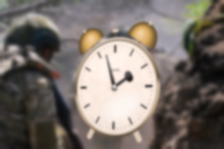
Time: {"hour": 1, "minute": 57}
